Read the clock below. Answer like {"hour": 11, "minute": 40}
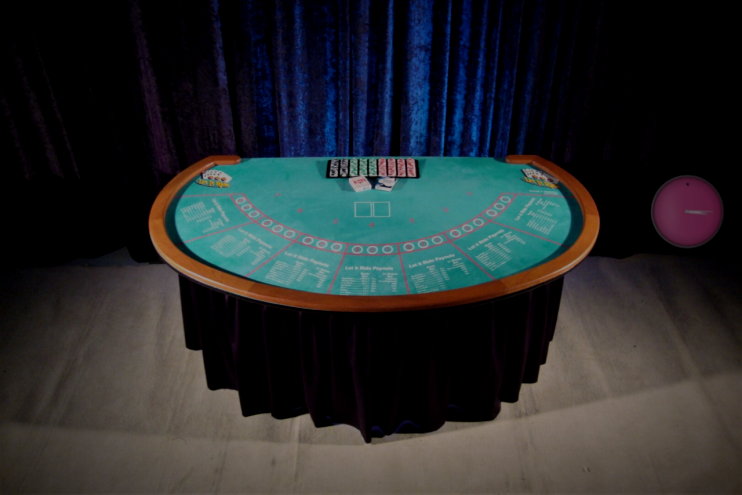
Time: {"hour": 3, "minute": 15}
